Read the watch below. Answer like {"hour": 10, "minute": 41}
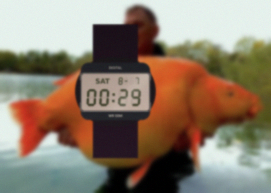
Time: {"hour": 0, "minute": 29}
